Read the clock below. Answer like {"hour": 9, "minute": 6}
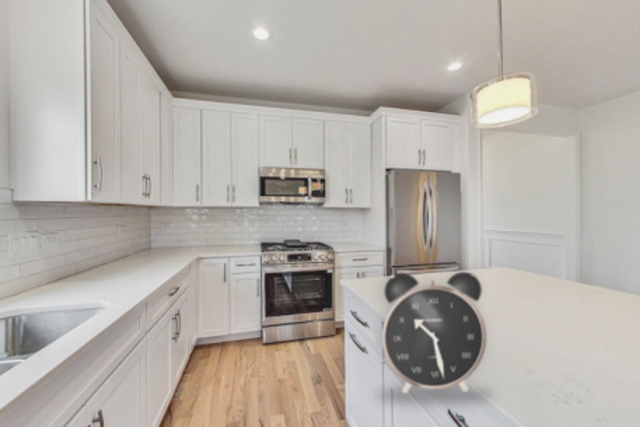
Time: {"hour": 10, "minute": 28}
